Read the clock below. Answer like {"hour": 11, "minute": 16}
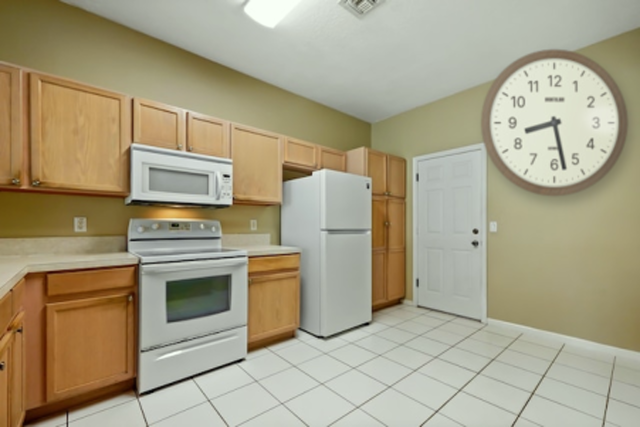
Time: {"hour": 8, "minute": 28}
